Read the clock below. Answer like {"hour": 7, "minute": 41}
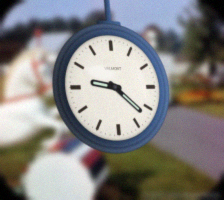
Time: {"hour": 9, "minute": 22}
